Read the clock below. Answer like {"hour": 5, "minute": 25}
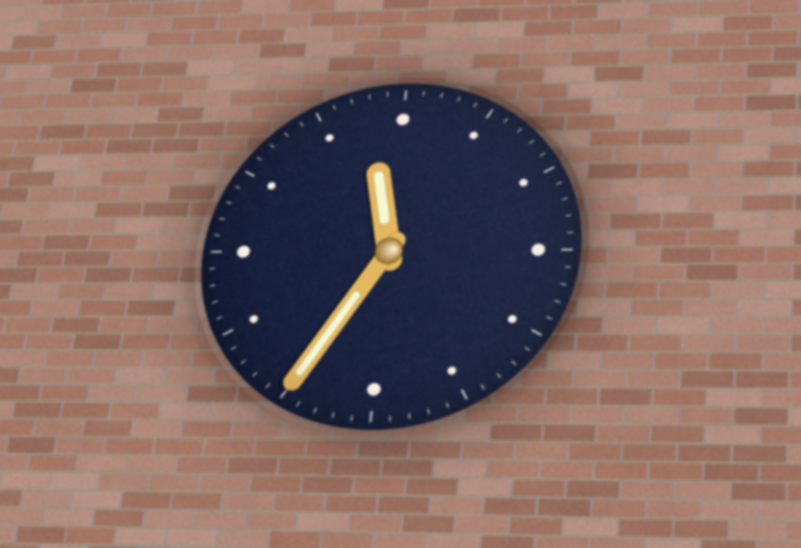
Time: {"hour": 11, "minute": 35}
